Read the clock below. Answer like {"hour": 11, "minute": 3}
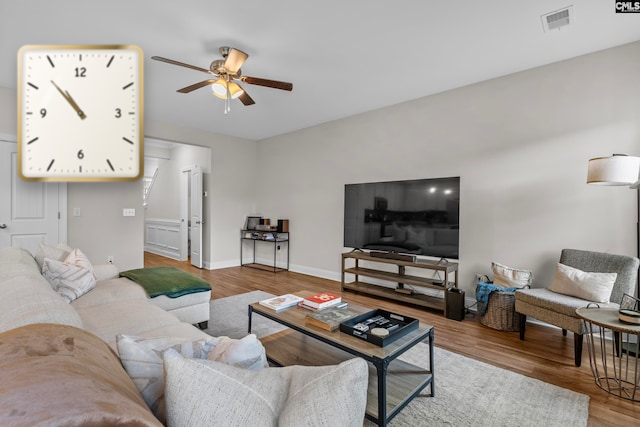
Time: {"hour": 10, "minute": 53}
